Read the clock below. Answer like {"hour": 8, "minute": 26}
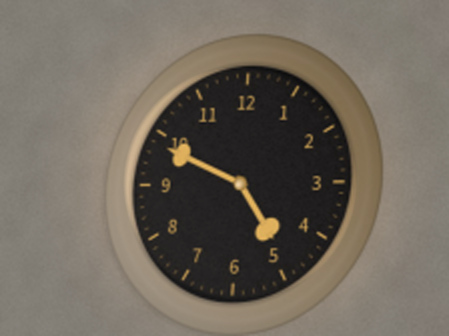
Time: {"hour": 4, "minute": 49}
